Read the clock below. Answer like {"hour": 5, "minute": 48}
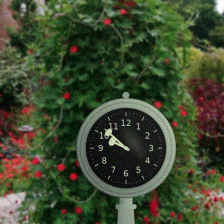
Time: {"hour": 9, "minute": 52}
